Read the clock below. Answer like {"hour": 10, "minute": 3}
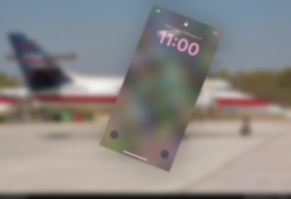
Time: {"hour": 11, "minute": 0}
